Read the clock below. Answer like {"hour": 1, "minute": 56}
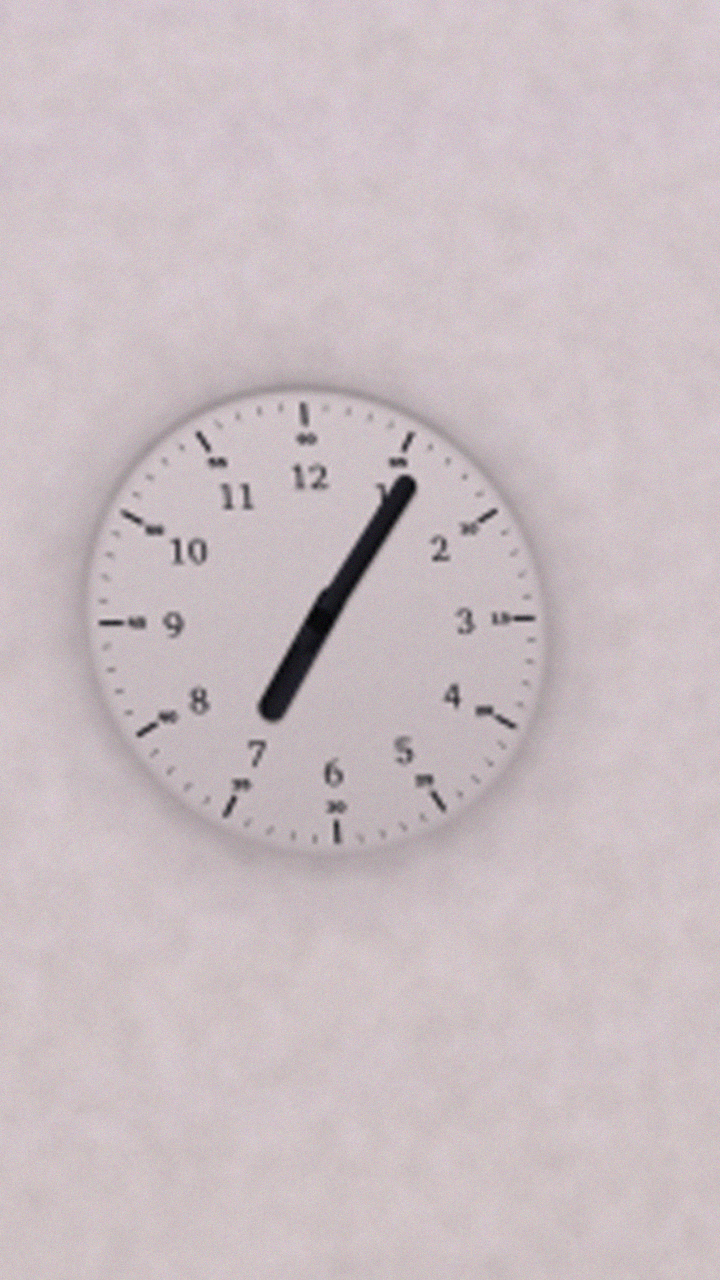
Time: {"hour": 7, "minute": 6}
